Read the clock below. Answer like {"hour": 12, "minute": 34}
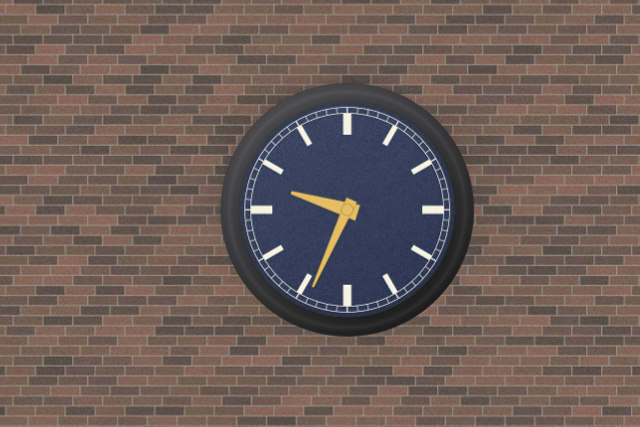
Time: {"hour": 9, "minute": 34}
